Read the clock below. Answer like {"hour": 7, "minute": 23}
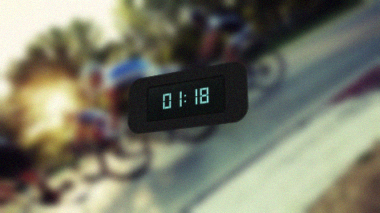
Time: {"hour": 1, "minute": 18}
